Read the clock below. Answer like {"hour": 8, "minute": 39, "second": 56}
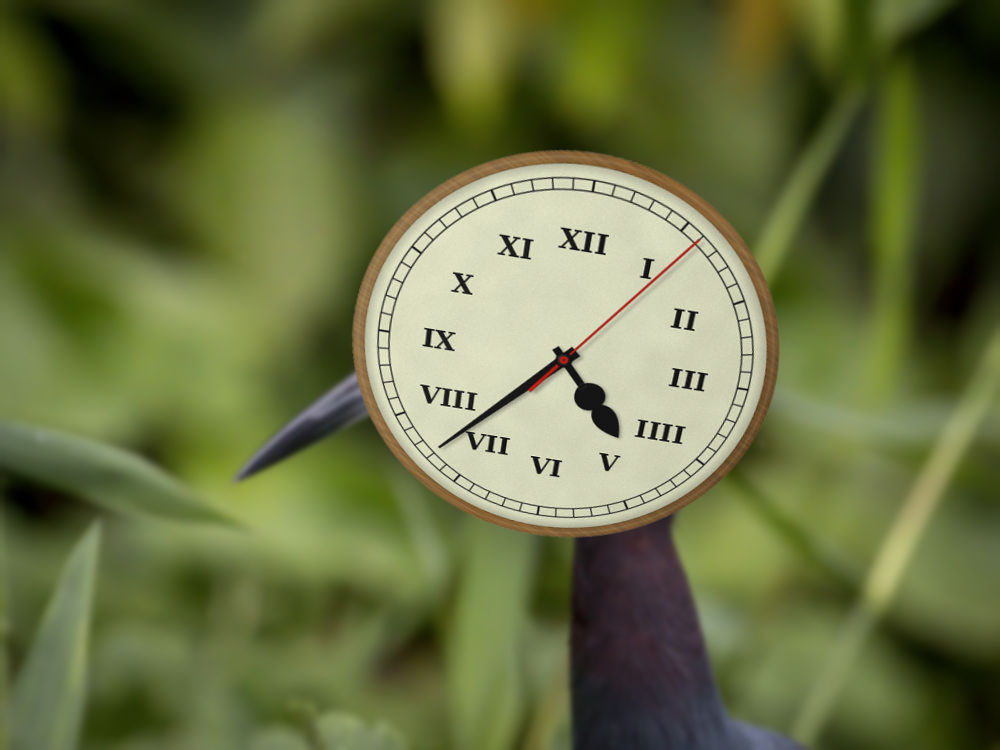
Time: {"hour": 4, "minute": 37, "second": 6}
